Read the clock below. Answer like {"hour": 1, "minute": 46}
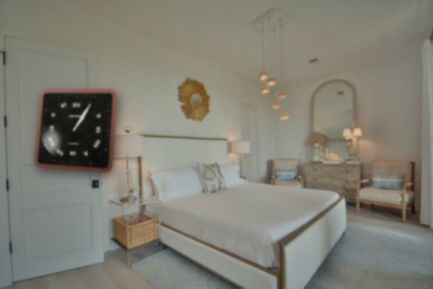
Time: {"hour": 1, "minute": 5}
